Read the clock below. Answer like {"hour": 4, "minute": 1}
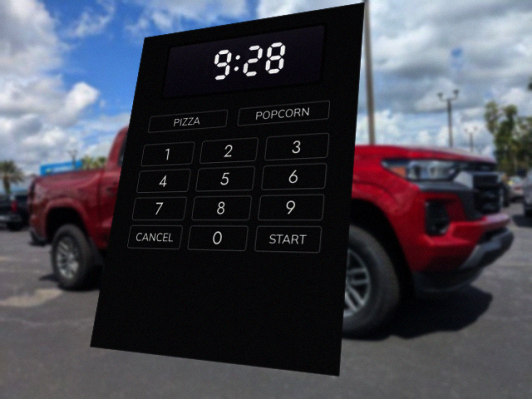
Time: {"hour": 9, "minute": 28}
